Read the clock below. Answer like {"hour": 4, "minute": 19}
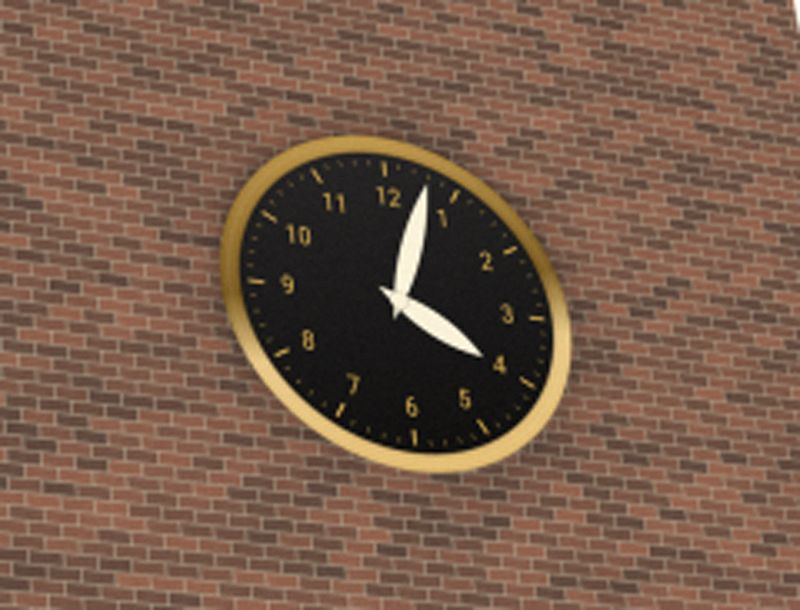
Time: {"hour": 4, "minute": 3}
